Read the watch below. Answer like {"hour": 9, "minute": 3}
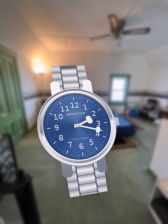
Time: {"hour": 2, "minute": 18}
